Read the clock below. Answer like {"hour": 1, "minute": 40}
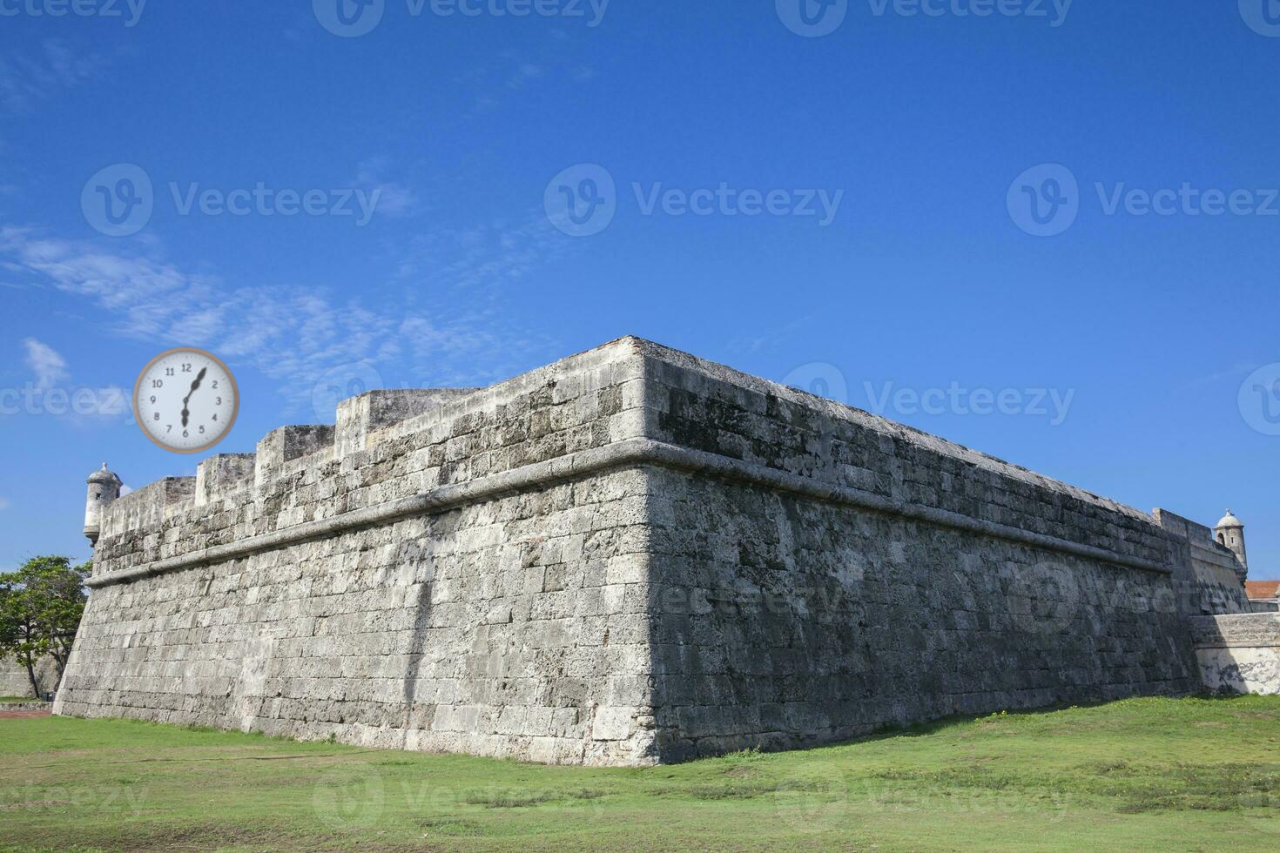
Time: {"hour": 6, "minute": 5}
